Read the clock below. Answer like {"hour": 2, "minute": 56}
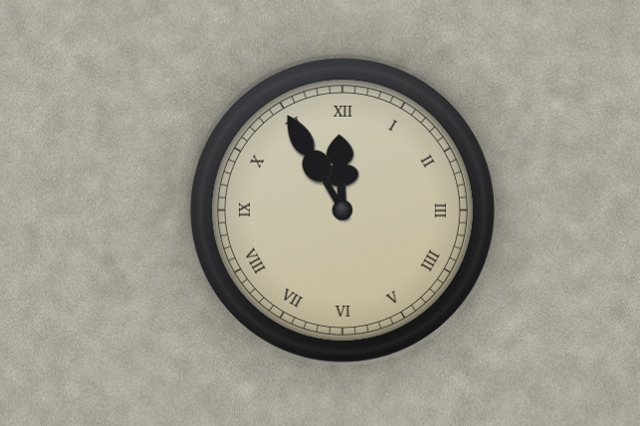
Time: {"hour": 11, "minute": 55}
